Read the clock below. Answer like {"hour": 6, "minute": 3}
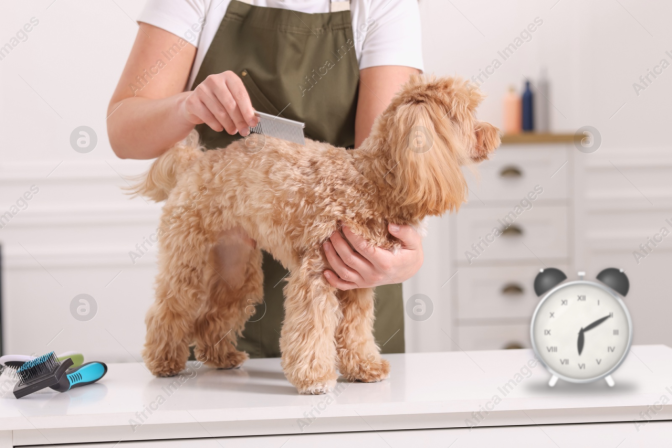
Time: {"hour": 6, "minute": 10}
